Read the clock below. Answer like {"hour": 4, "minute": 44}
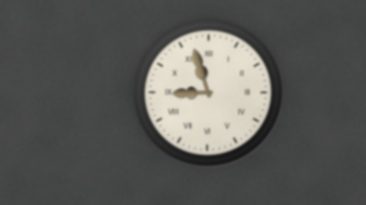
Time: {"hour": 8, "minute": 57}
